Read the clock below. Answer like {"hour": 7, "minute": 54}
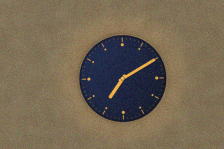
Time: {"hour": 7, "minute": 10}
